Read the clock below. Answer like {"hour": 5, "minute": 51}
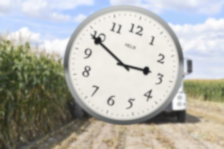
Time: {"hour": 2, "minute": 49}
